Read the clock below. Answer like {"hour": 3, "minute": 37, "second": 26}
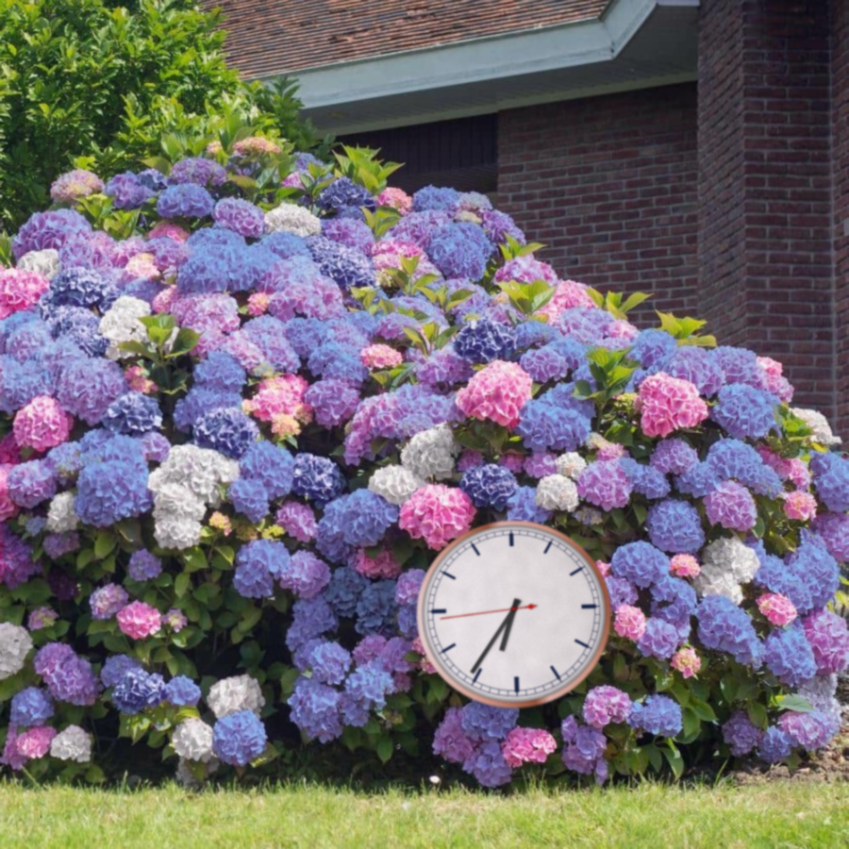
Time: {"hour": 6, "minute": 35, "second": 44}
